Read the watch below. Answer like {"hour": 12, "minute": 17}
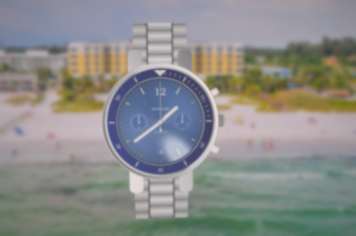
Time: {"hour": 1, "minute": 39}
